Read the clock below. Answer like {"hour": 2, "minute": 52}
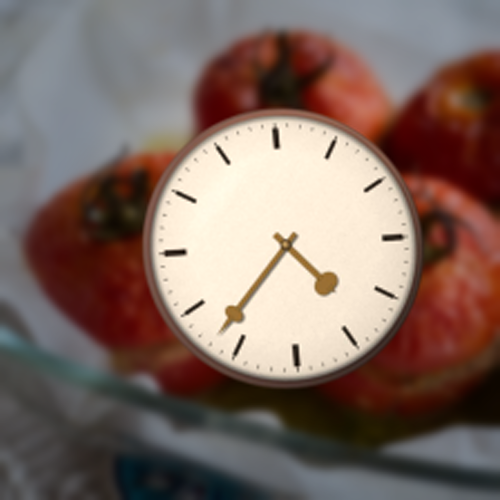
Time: {"hour": 4, "minute": 37}
